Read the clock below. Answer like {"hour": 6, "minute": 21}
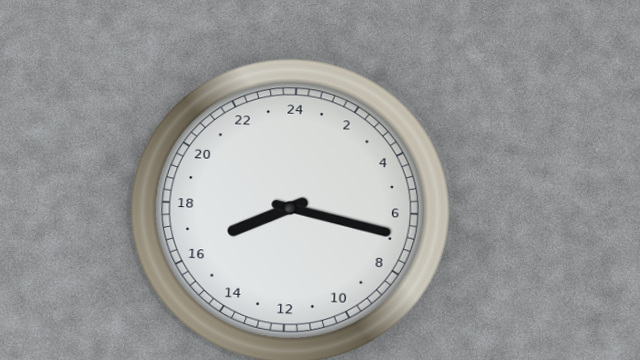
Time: {"hour": 16, "minute": 17}
